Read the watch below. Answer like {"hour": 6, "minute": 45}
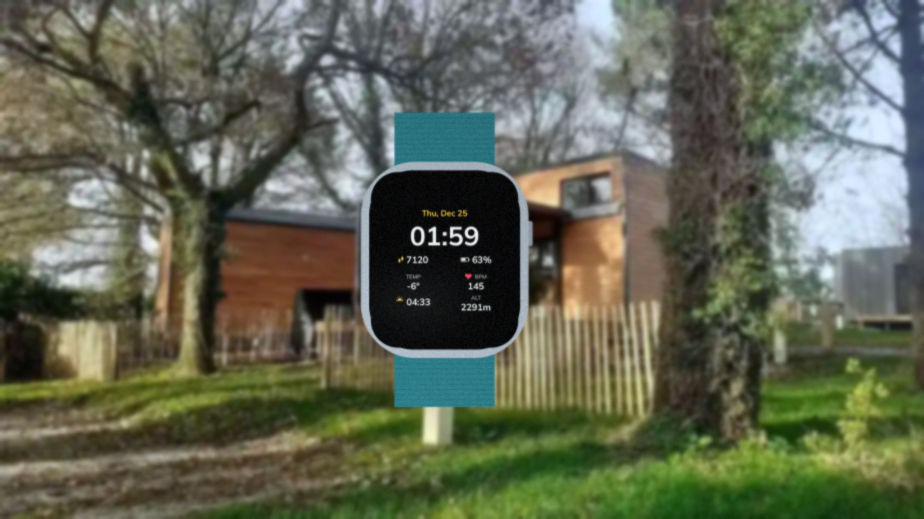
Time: {"hour": 1, "minute": 59}
